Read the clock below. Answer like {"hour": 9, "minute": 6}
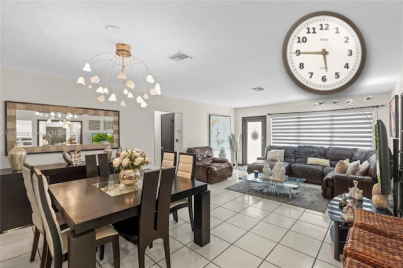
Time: {"hour": 5, "minute": 45}
